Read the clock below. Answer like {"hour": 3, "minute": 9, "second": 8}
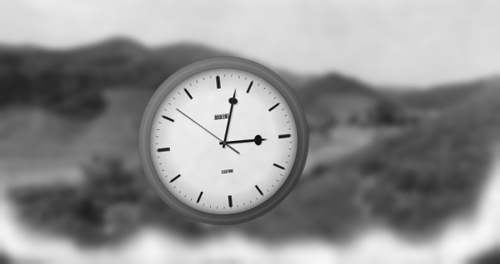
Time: {"hour": 3, "minute": 2, "second": 52}
